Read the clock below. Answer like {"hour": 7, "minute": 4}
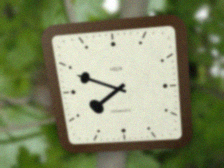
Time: {"hour": 7, "minute": 49}
